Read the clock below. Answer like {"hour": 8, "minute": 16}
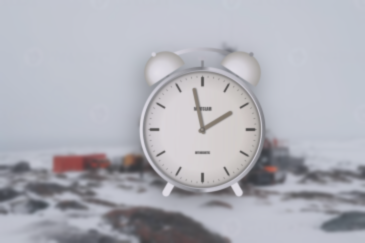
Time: {"hour": 1, "minute": 58}
